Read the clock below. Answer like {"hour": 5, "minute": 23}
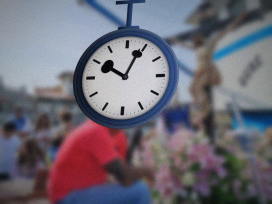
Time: {"hour": 10, "minute": 4}
